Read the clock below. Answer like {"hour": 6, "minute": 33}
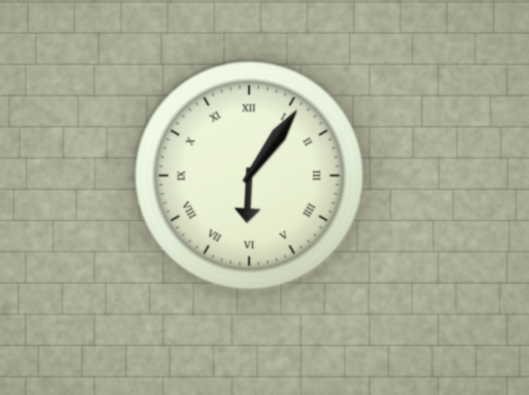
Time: {"hour": 6, "minute": 6}
